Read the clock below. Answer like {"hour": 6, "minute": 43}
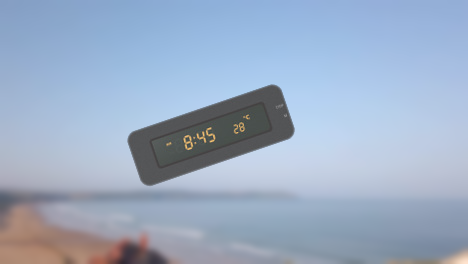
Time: {"hour": 8, "minute": 45}
